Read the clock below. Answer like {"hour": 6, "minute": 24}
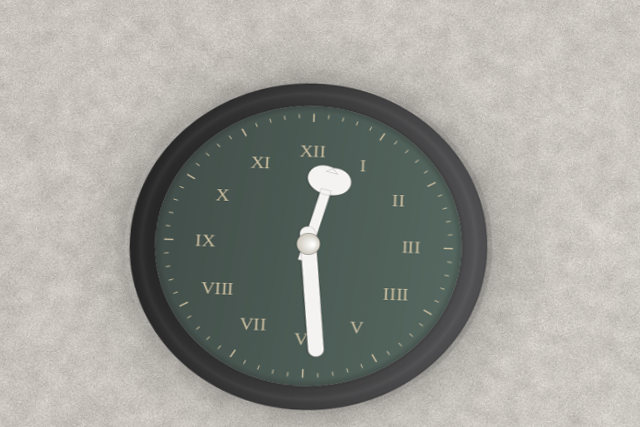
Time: {"hour": 12, "minute": 29}
